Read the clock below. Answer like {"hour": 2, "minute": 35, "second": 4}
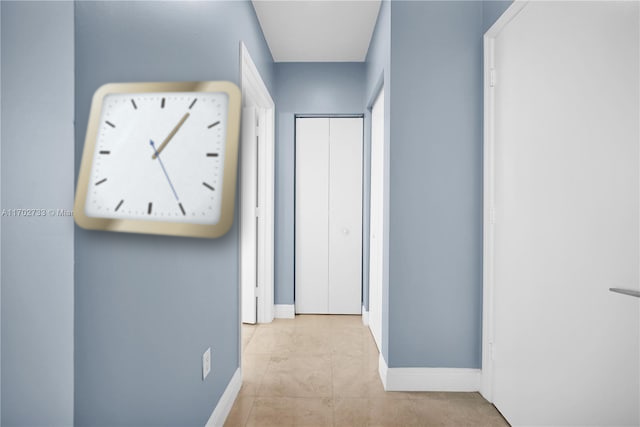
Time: {"hour": 1, "minute": 5, "second": 25}
